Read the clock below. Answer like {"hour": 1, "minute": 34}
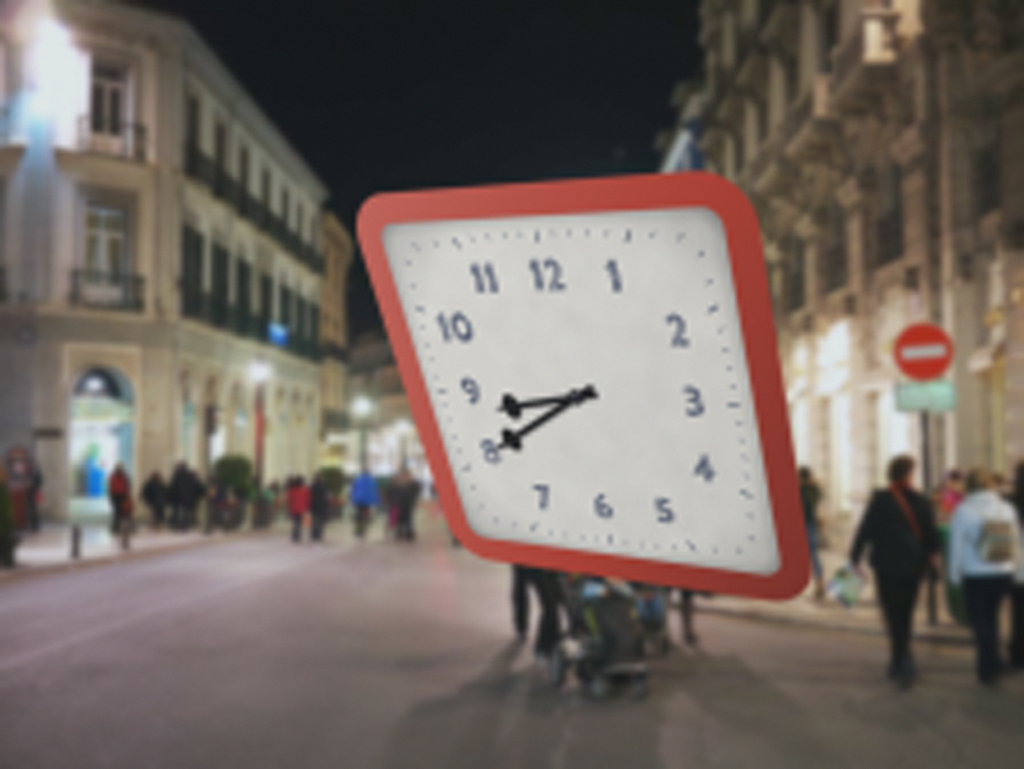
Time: {"hour": 8, "minute": 40}
